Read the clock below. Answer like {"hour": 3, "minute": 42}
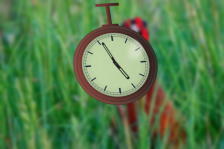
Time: {"hour": 4, "minute": 56}
